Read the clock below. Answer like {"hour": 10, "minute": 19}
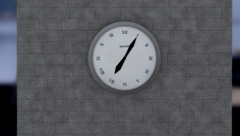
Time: {"hour": 7, "minute": 5}
